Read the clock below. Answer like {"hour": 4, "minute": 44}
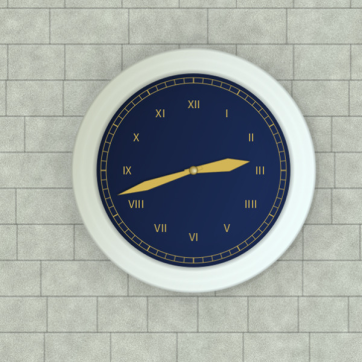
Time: {"hour": 2, "minute": 42}
